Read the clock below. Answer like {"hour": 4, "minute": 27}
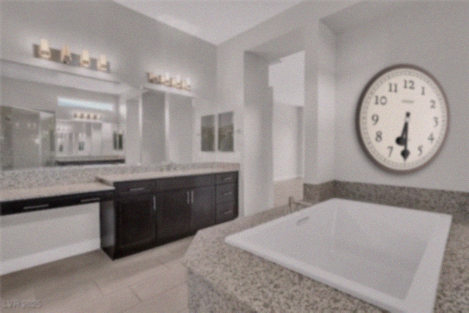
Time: {"hour": 6, "minute": 30}
